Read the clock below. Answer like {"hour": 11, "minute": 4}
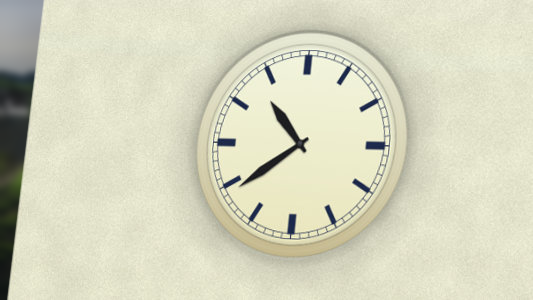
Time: {"hour": 10, "minute": 39}
